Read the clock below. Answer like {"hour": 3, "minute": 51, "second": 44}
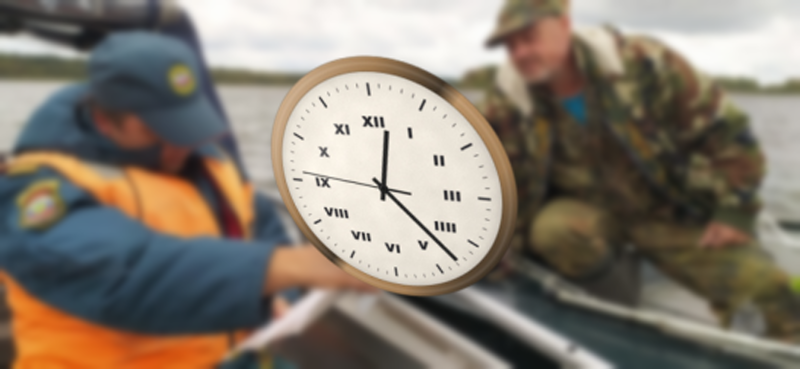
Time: {"hour": 12, "minute": 22, "second": 46}
